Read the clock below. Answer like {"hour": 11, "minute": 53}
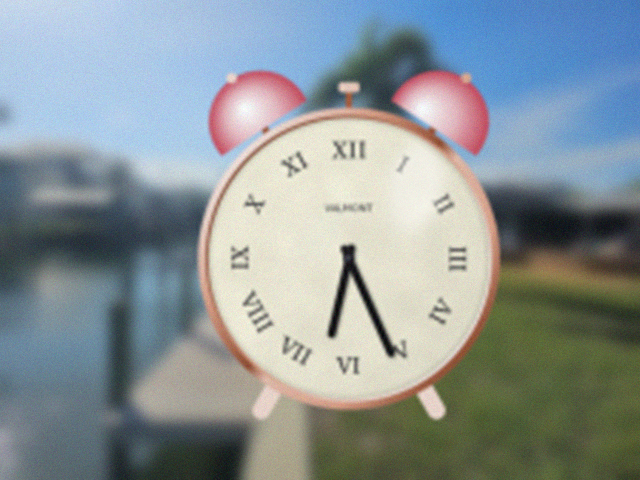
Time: {"hour": 6, "minute": 26}
